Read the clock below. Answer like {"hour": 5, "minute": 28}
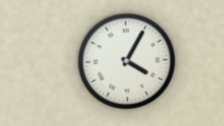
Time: {"hour": 4, "minute": 5}
